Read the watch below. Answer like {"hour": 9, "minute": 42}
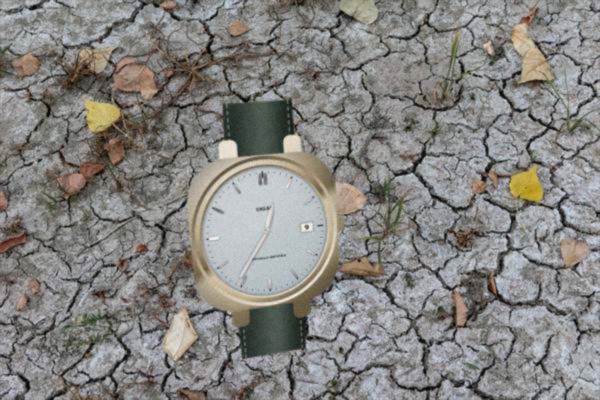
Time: {"hour": 12, "minute": 36}
